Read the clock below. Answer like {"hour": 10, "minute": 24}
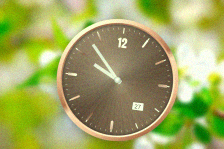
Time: {"hour": 9, "minute": 53}
